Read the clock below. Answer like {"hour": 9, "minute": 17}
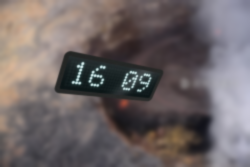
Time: {"hour": 16, "minute": 9}
